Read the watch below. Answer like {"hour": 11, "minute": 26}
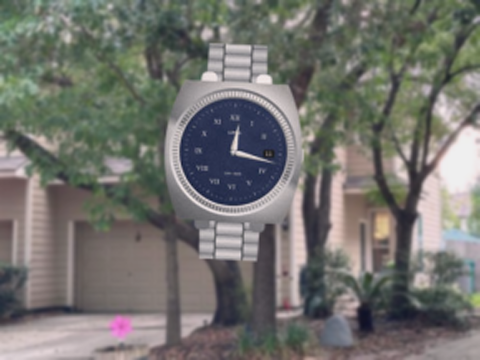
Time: {"hour": 12, "minute": 17}
